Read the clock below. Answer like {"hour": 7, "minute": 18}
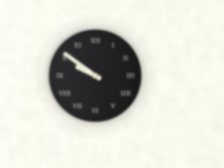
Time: {"hour": 9, "minute": 51}
